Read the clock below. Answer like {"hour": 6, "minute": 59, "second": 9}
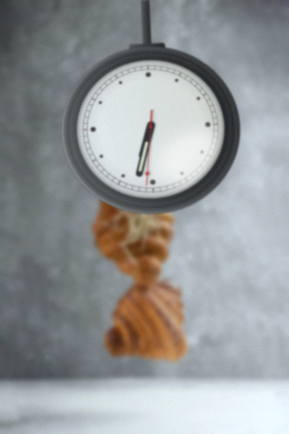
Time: {"hour": 6, "minute": 32, "second": 31}
